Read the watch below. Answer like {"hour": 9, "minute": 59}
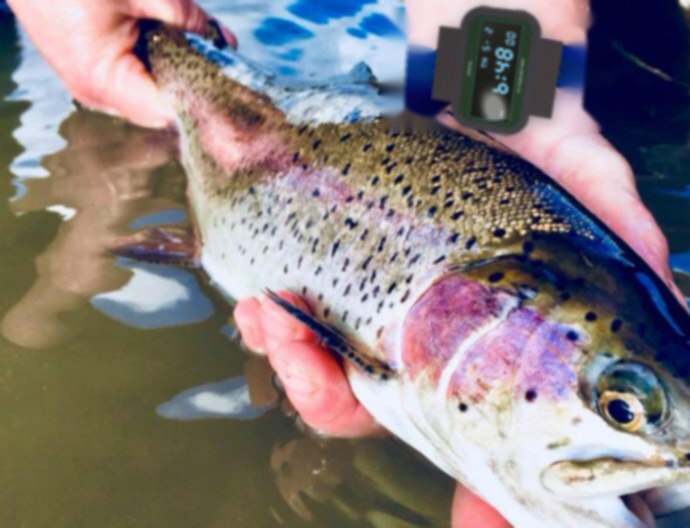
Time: {"hour": 6, "minute": 48}
